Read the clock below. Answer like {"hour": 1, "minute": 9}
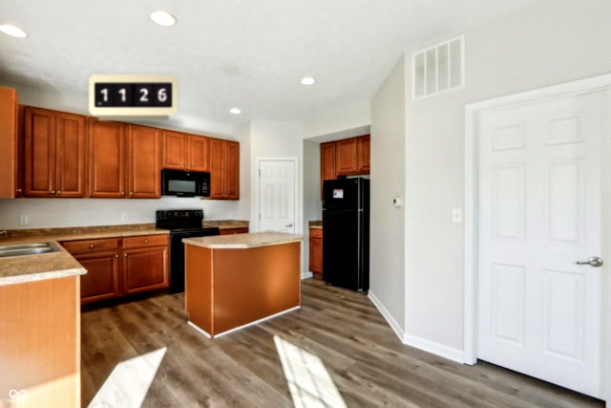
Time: {"hour": 11, "minute": 26}
